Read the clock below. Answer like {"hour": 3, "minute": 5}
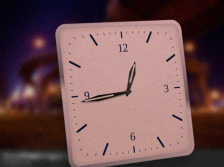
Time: {"hour": 12, "minute": 44}
